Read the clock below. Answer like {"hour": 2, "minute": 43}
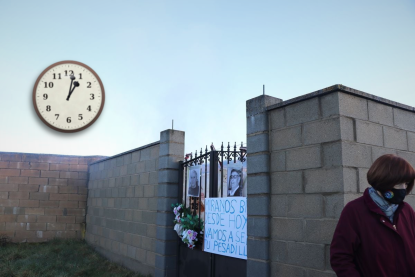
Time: {"hour": 1, "minute": 2}
